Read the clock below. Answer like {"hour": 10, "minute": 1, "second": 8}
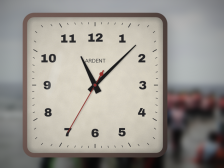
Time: {"hour": 11, "minute": 7, "second": 35}
